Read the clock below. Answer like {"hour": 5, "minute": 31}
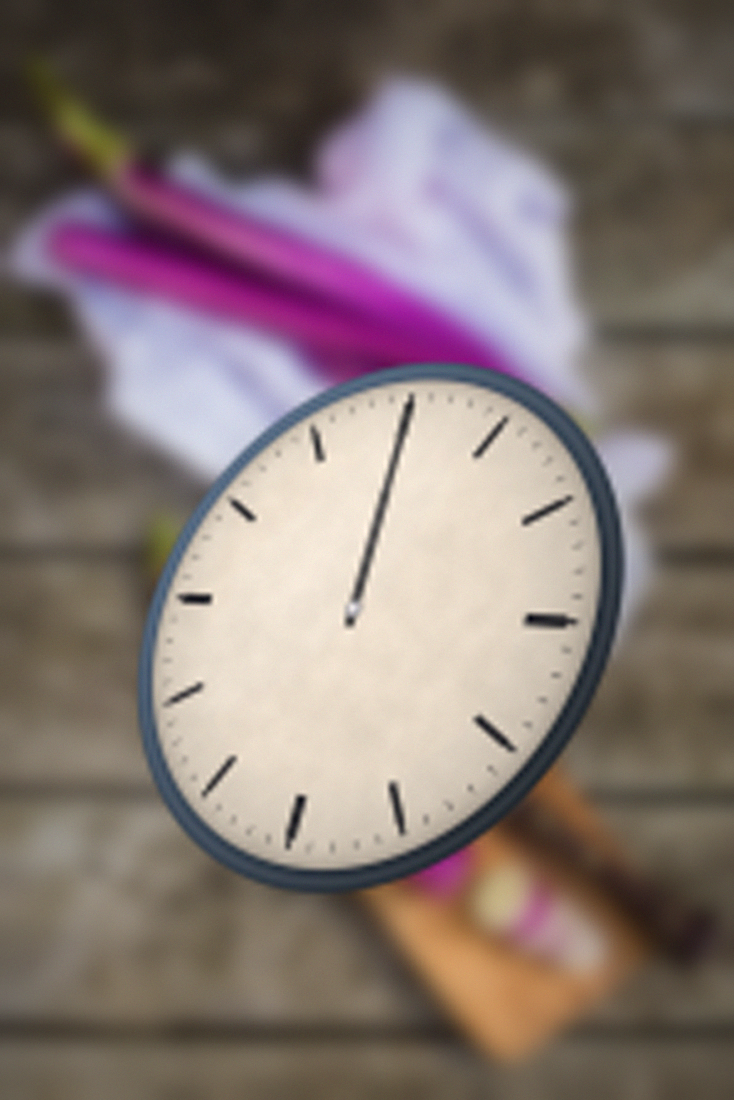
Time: {"hour": 12, "minute": 0}
